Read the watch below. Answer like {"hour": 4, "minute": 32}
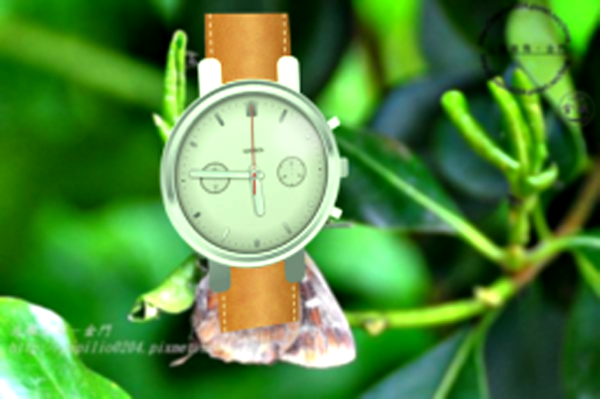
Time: {"hour": 5, "minute": 46}
